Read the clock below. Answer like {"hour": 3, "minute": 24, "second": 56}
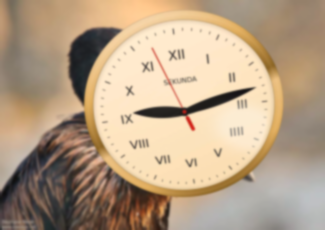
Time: {"hour": 9, "minute": 12, "second": 57}
